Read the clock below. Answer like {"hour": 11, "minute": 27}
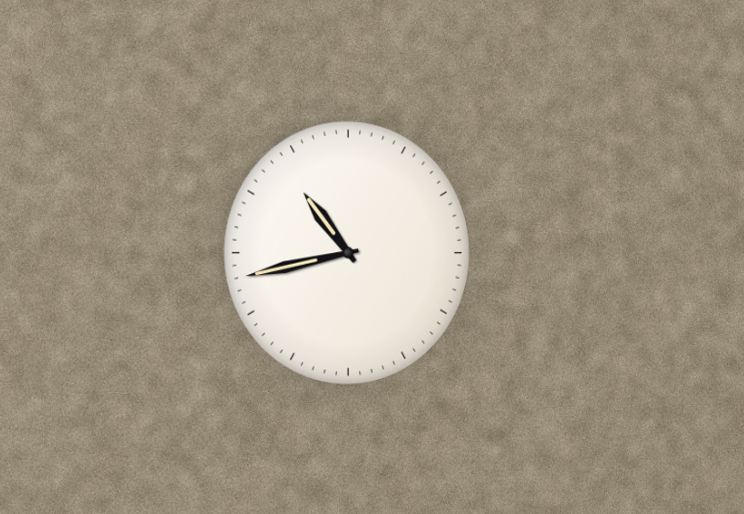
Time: {"hour": 10, "minute": 43}
